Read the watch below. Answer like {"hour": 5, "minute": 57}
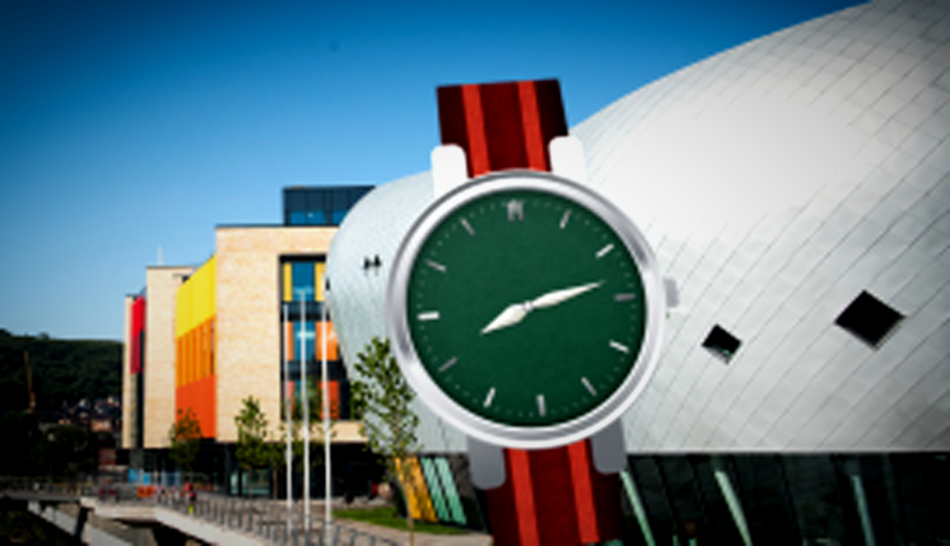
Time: {"hour": 8, "minute": 13}
